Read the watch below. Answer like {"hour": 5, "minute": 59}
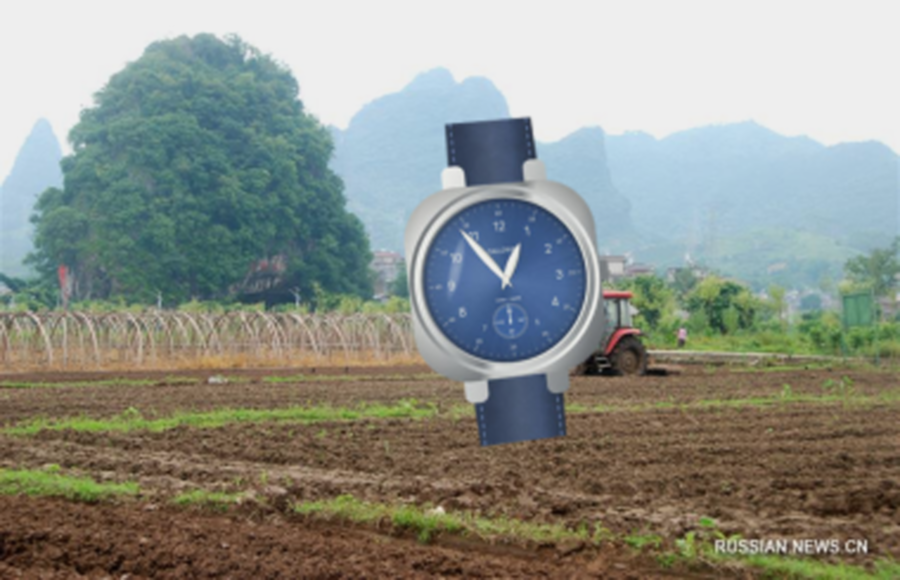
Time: {"hour": 12, "minute": 54}
